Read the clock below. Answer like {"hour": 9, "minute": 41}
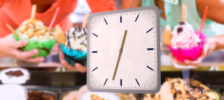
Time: {"hour": 12, "minute": 33}
